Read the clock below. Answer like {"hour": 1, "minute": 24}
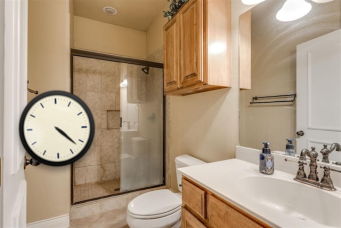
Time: {"hour": 4, "minute": 22}
